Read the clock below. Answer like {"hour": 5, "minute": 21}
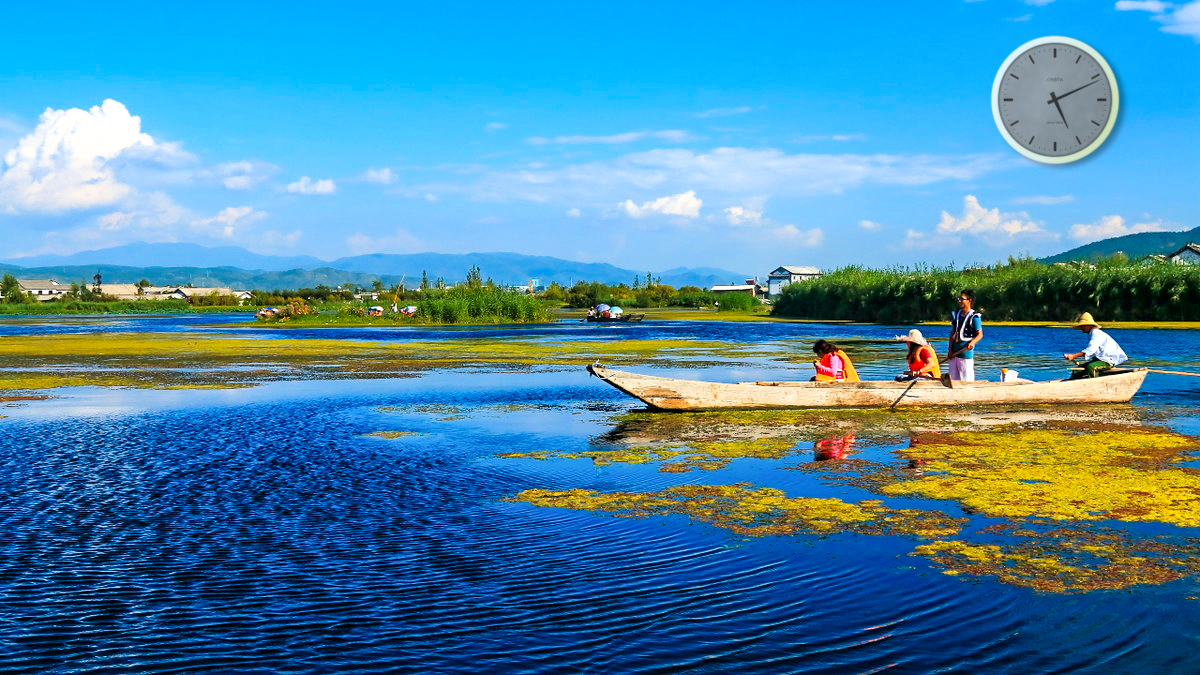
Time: {"hour": 5, "minute": 11}
